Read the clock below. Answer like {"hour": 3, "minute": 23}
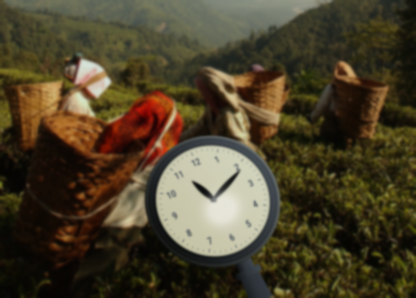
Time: {"hour": 11, "minute": 11}
